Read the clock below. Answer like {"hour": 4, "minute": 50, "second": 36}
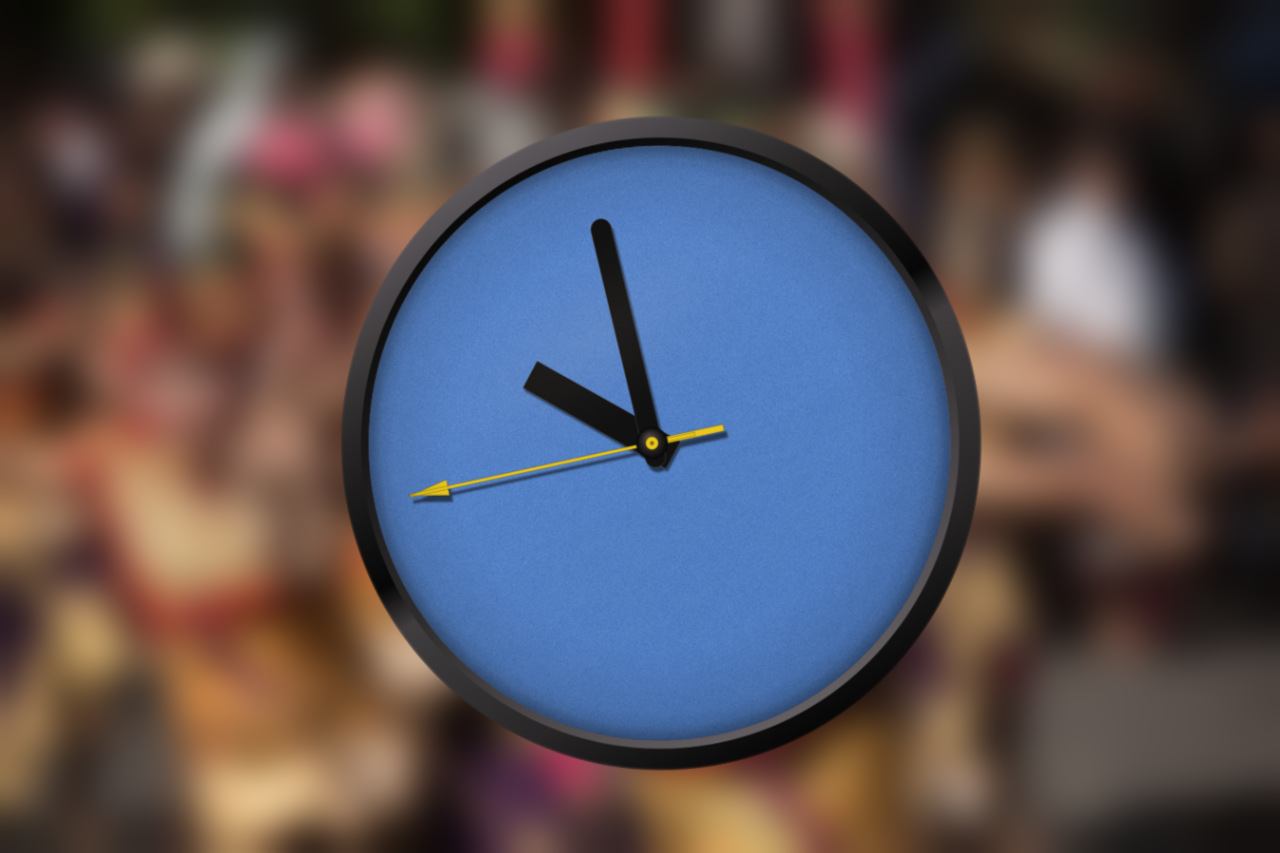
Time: {"hour": 9, "minute": 57, "second": 43}
